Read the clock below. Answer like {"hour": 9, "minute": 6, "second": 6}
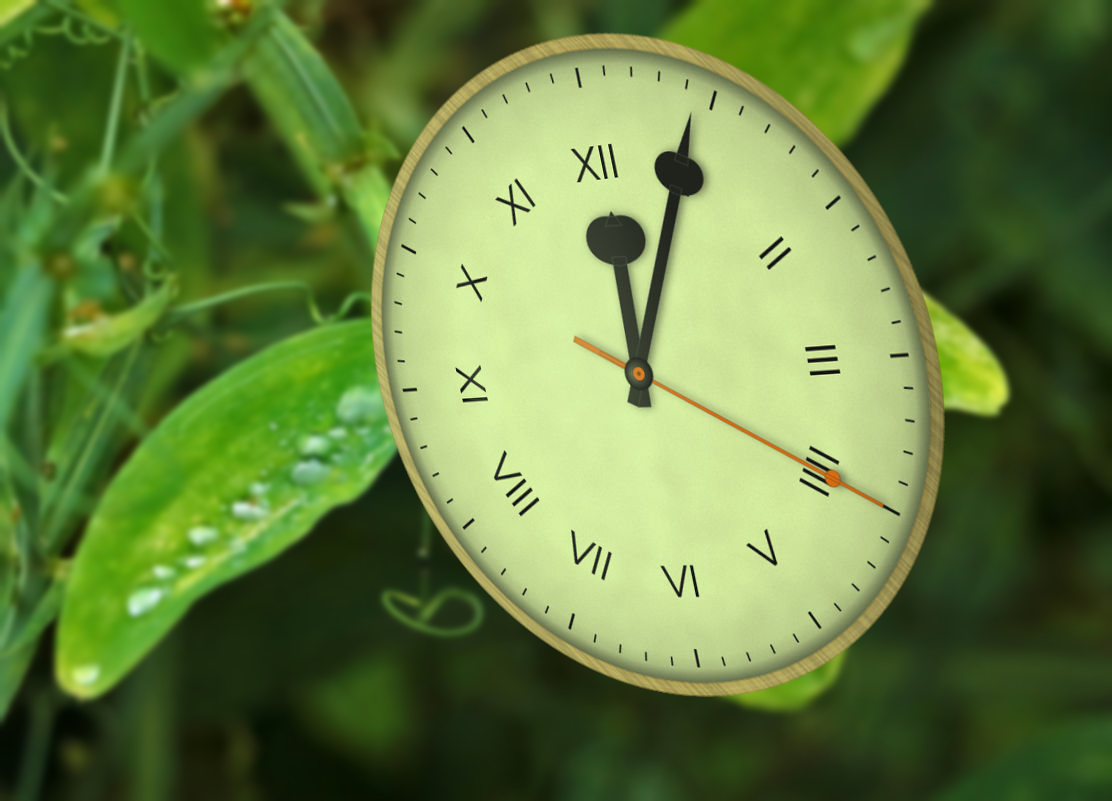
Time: {"hour": 12, "minute": 4, "second": 20}
